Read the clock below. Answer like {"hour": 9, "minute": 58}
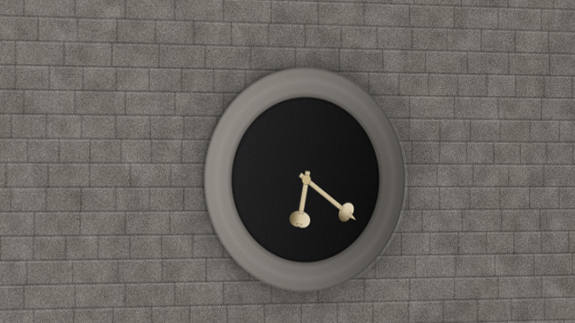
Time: {"hour": 6, "minute": 21}
